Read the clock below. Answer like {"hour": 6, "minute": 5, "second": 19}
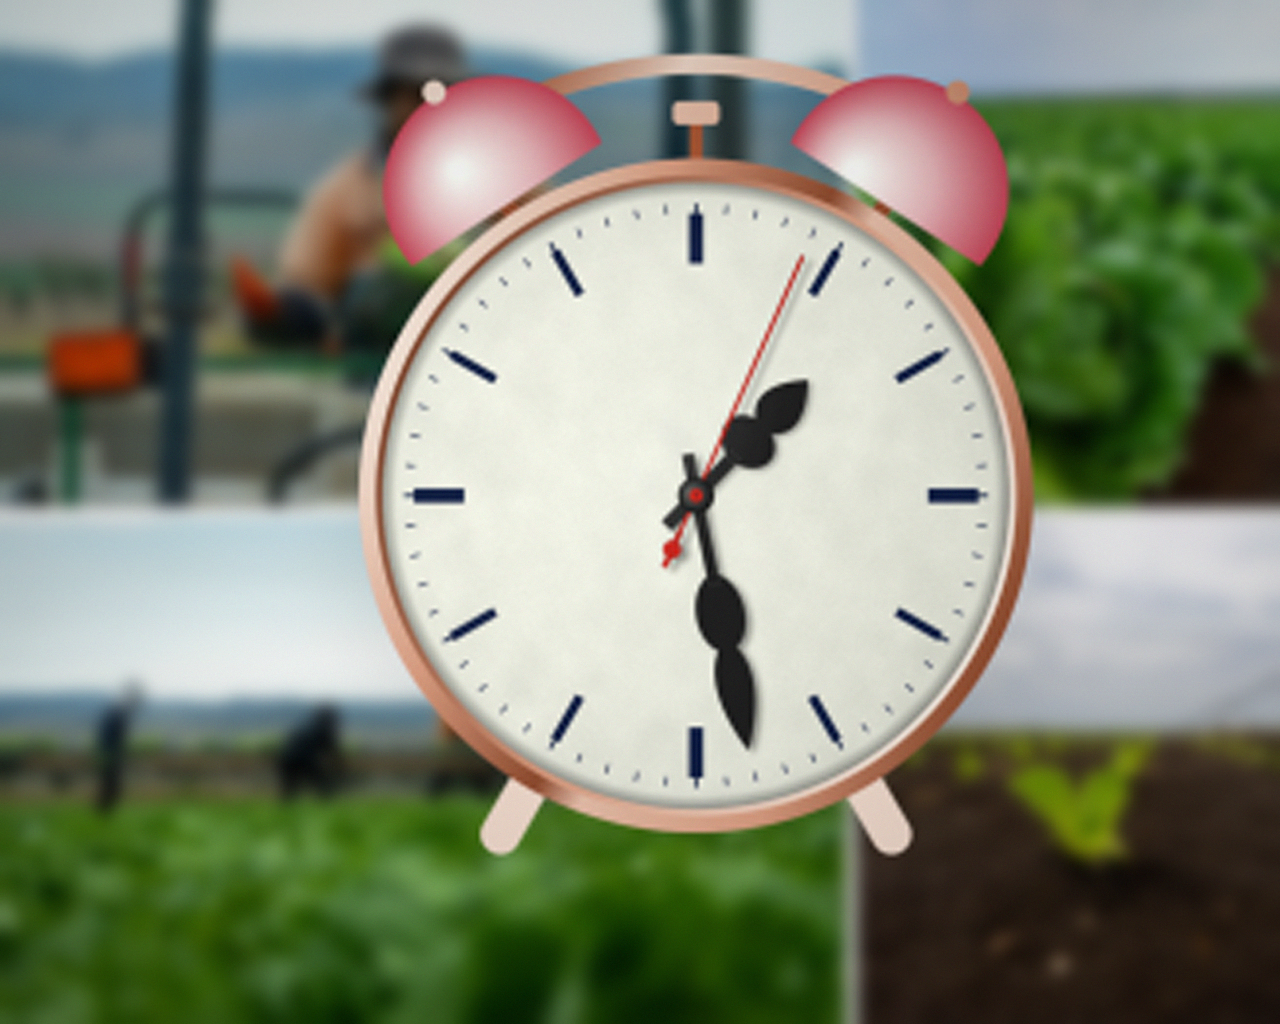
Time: {"hour": 1, "minute": 28, "second": 4}
